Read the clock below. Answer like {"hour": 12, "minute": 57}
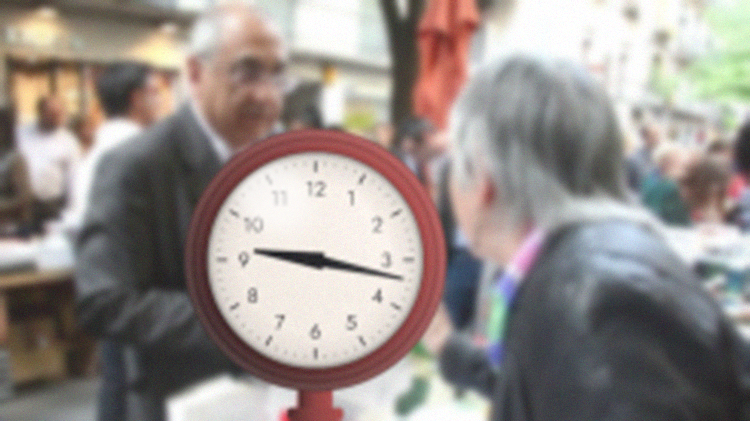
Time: {"hour": 9, "minute": 17}
